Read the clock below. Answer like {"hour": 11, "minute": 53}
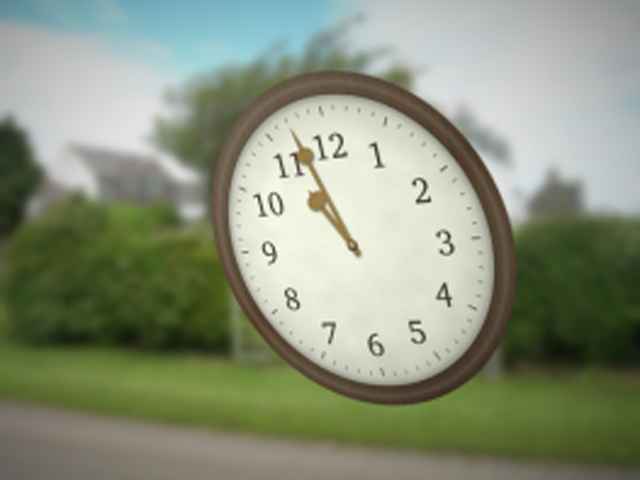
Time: {"hour": 10, "minute": 57}
